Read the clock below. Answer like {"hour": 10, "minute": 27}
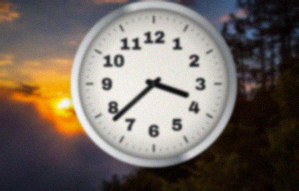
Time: {"hour": 3, "minute": 38}
